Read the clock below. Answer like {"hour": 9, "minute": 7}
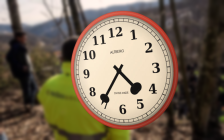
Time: {"hour": 4, "minute": 36}
